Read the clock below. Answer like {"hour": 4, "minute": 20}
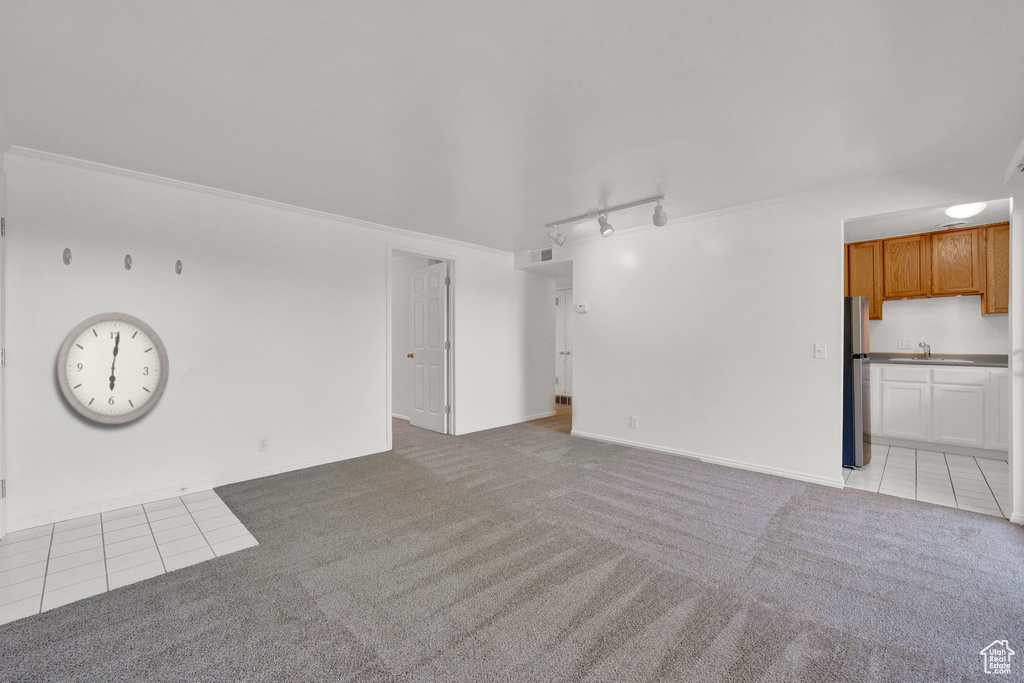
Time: {"hour": 6, "minute": 1}
